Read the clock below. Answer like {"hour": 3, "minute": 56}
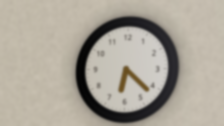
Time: {"hour": 6, "minute": 22}
